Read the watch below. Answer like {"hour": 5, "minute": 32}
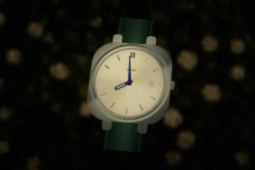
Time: {"hour": 7, "minute": 59}
